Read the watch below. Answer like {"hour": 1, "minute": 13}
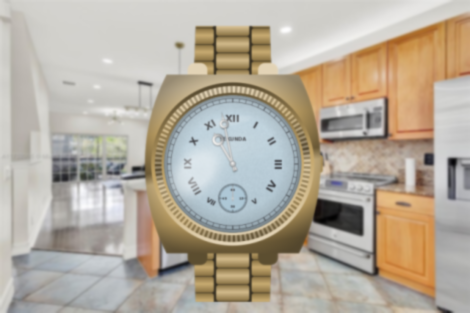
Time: {"hour": 10, "minute": 58}
